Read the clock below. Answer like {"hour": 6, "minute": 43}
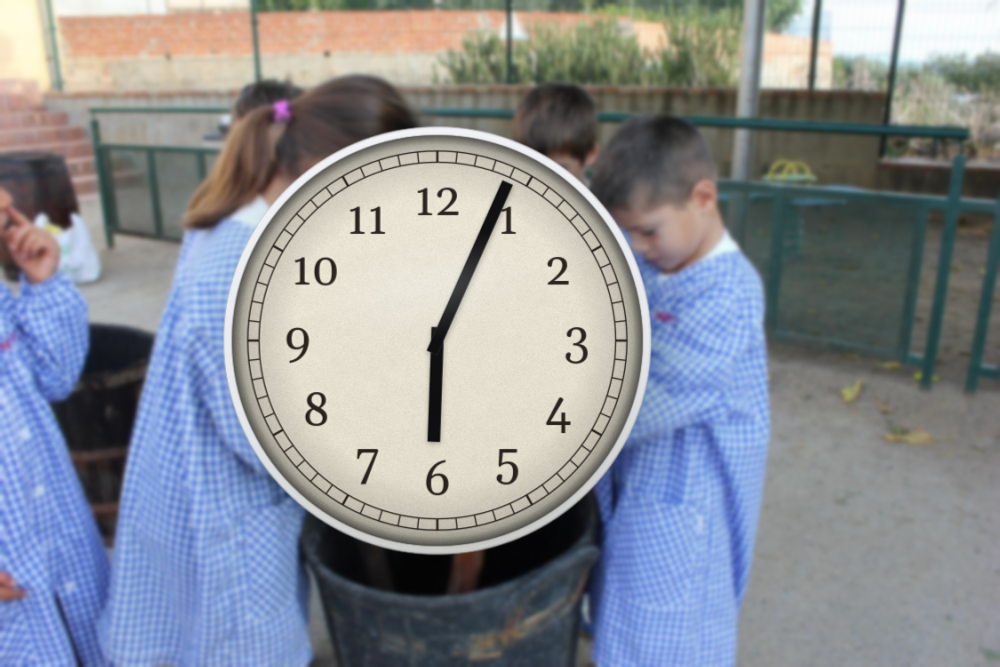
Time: {"hour": 6, "minute": 4}
